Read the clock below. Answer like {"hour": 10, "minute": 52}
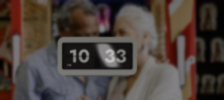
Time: {"hour": 10, "minute": 33}
